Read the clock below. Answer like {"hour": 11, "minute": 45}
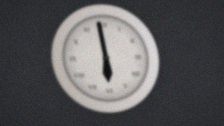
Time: {"hour": 5, "minute": 59}
